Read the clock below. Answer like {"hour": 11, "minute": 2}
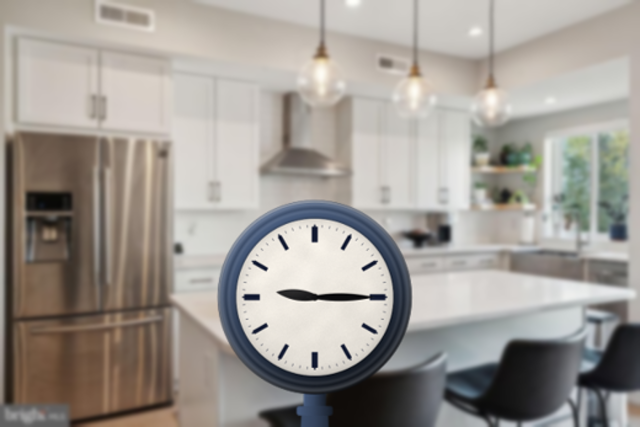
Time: {"hour": 9, "minute": 15}
